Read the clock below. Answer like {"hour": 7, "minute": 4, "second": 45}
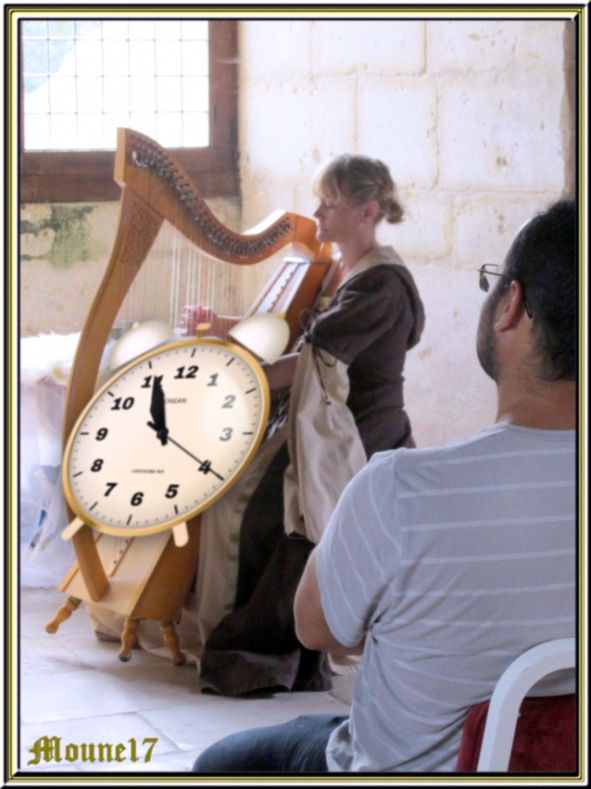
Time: {"hour": 10, "minute": 55, "second": 20}
